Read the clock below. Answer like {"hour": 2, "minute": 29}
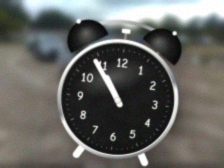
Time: {"hour": 10, "minute": 54}
